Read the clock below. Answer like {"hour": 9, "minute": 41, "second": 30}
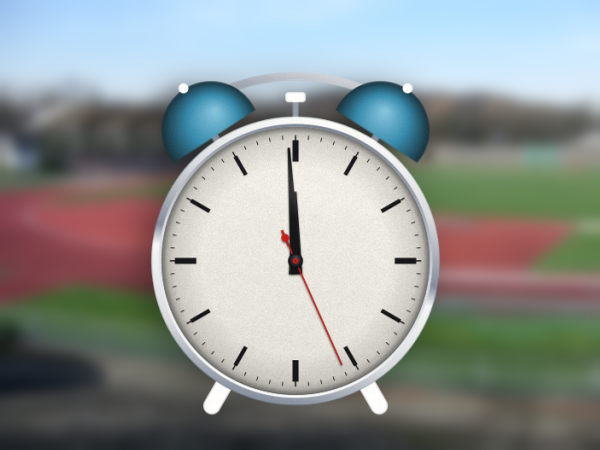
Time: {"hour": 11, "minute": 59, "second": 26}
